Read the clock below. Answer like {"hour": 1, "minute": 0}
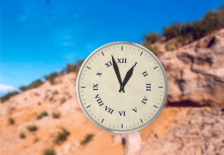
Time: {"hour": 12, "minute": 57}
